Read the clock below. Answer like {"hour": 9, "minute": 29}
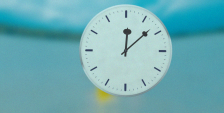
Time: {"hour": 12, "minute": 8}
